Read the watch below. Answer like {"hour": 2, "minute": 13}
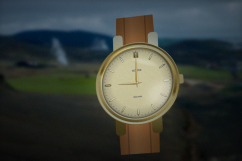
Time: {"hour": 9, "minute": 0}
